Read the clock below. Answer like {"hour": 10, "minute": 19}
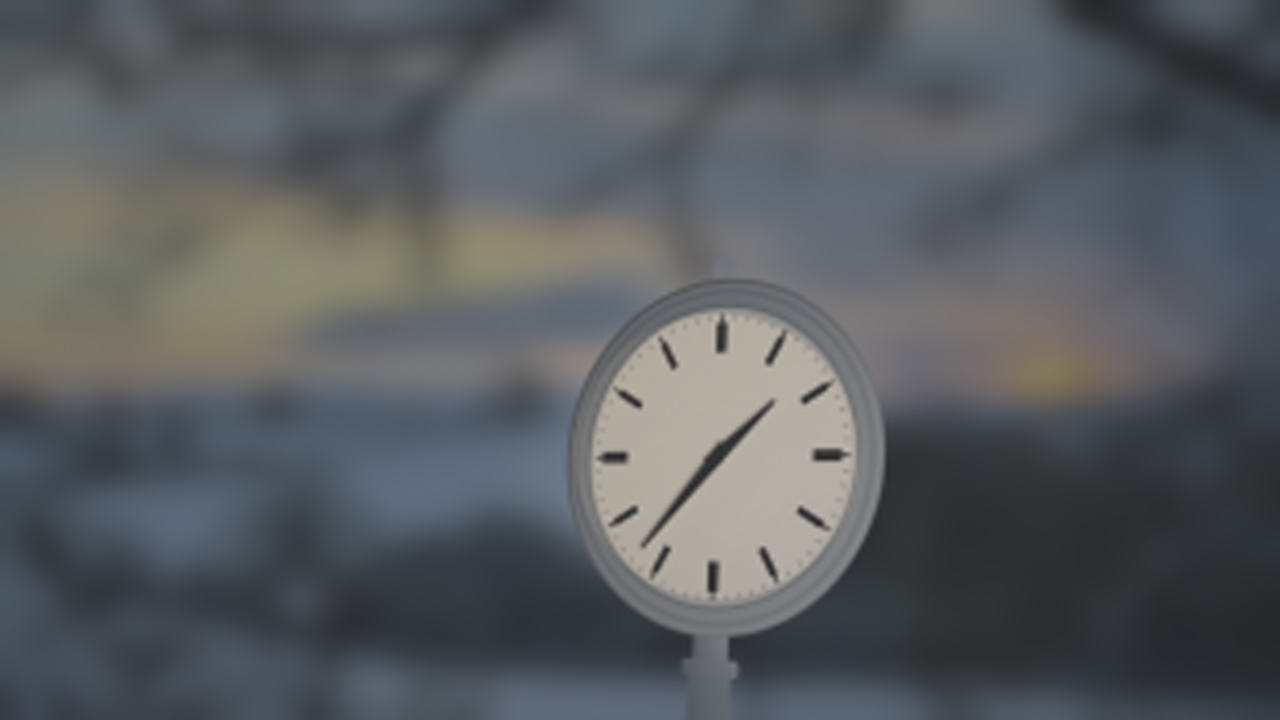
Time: {"hour": 1, "minute": 37}
